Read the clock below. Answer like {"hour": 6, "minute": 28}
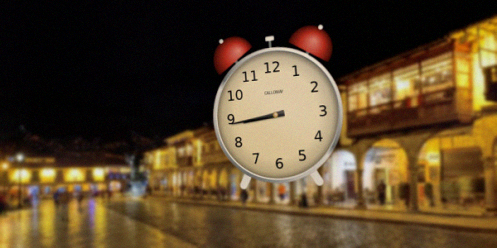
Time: {"hour": 8, "minute": 44}
